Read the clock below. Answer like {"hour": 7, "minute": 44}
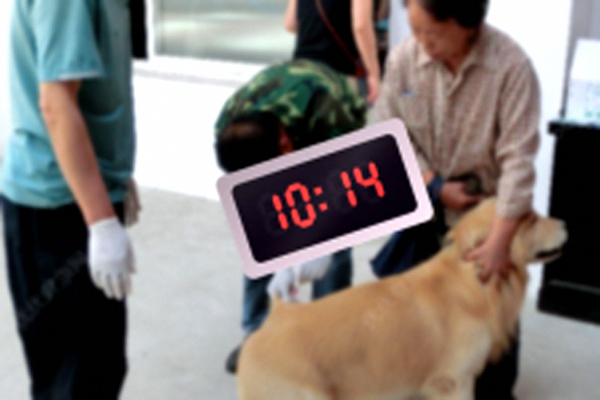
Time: {"hour": 10, "minute": 14}
